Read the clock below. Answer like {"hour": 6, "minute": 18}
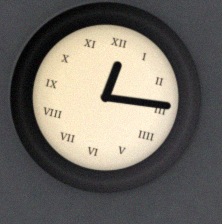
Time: {"hour": 12, "minute": 14}
